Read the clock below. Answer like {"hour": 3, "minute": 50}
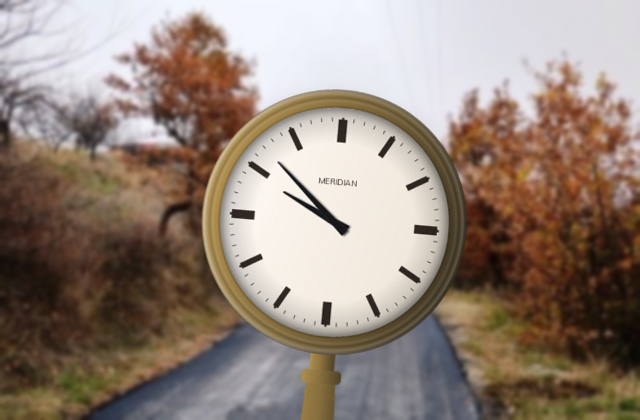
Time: {"hour": 9, "minute": 52}
